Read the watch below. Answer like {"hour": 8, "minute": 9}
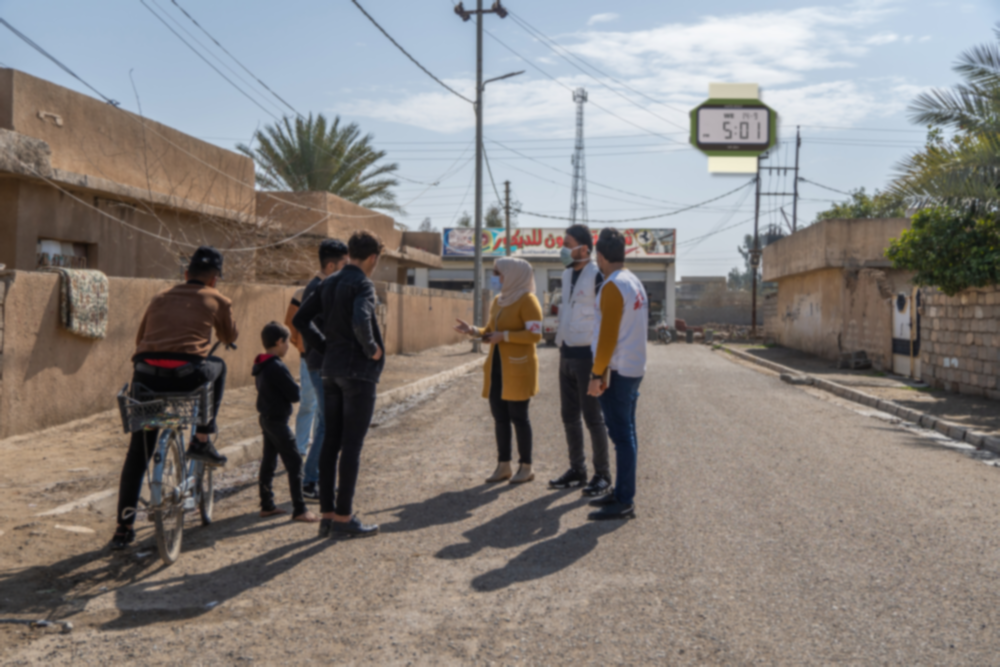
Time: {"hour": 5, "minute": 1}
